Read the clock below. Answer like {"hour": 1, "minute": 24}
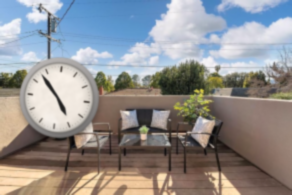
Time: {"hour": 4, "minute": 53}
